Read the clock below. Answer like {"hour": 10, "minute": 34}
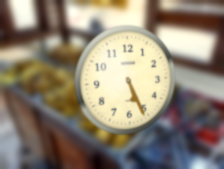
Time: {"hour": 5, "minute": 26}
